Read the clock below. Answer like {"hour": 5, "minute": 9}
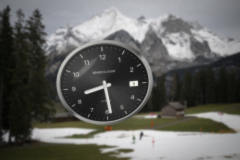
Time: {"hour": 8, "minute": 29}
